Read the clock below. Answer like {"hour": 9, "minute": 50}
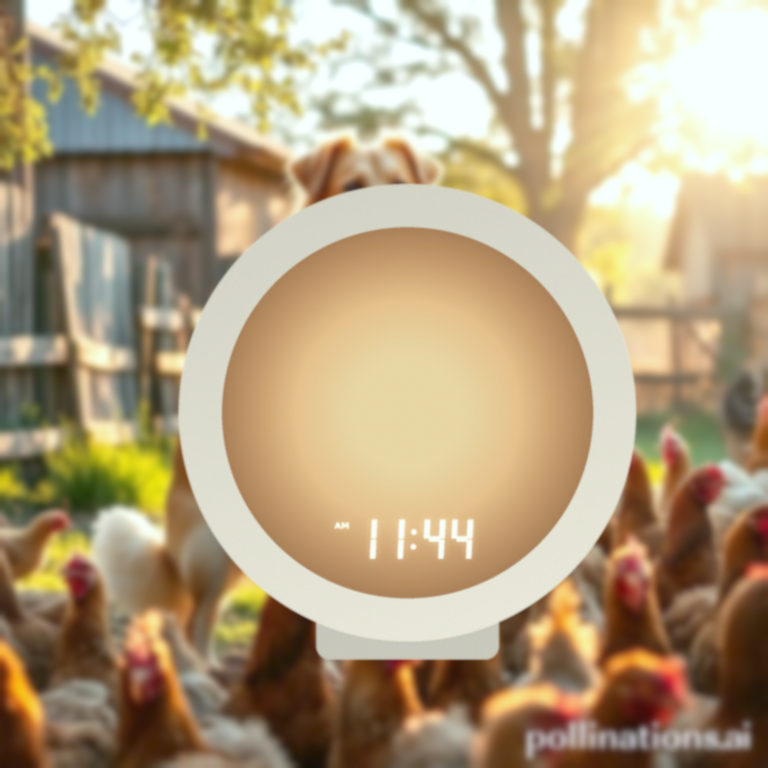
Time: {"hour": 11, "minute": 44}
